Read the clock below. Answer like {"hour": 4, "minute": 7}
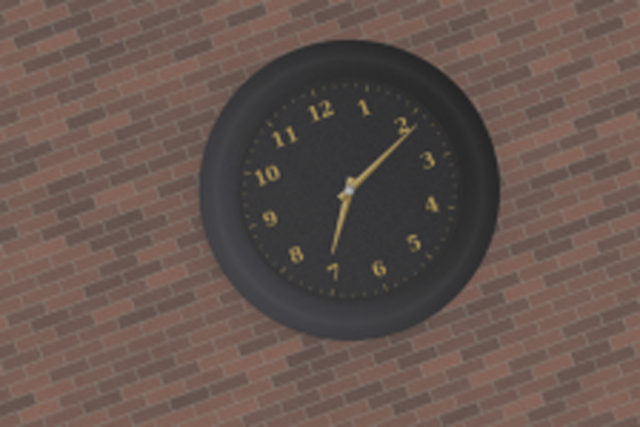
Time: {"hour": 7, "minute": 11}
